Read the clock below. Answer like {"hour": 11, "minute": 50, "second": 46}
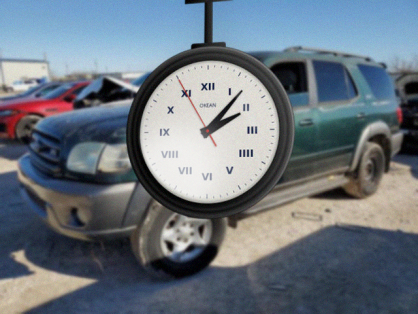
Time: {"hour": 2, "minute": 6, "second": 55}
